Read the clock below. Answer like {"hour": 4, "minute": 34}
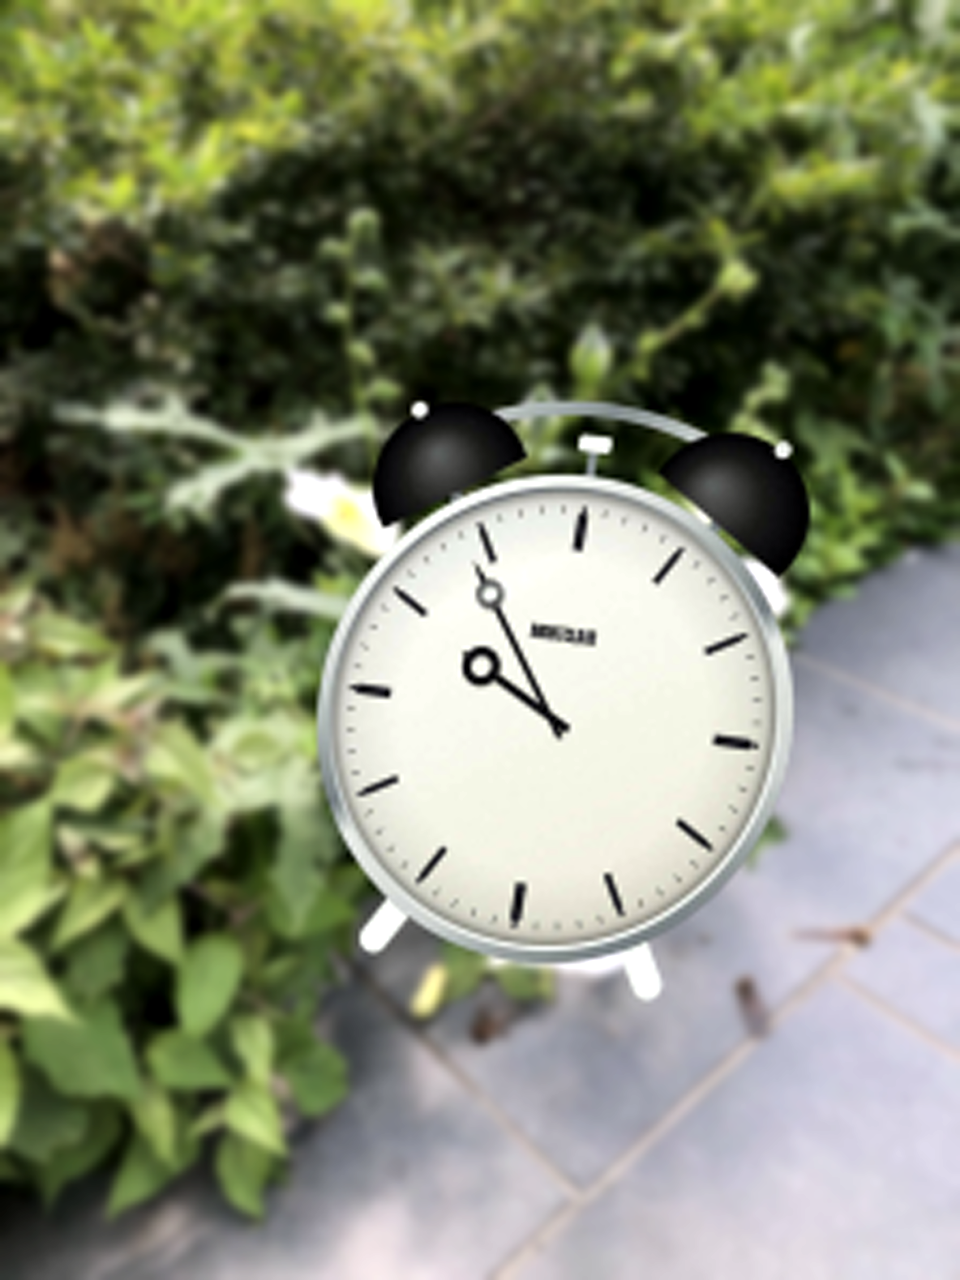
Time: {"hour": 9, "minute": 54}
